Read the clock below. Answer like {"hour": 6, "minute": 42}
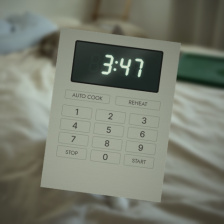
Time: {"hour": 3, "minute": 47}
